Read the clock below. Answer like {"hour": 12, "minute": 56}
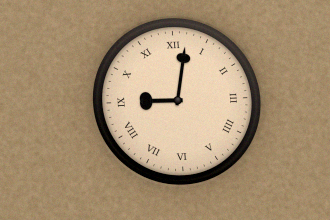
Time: {"hour": 9, "minute": 2}
